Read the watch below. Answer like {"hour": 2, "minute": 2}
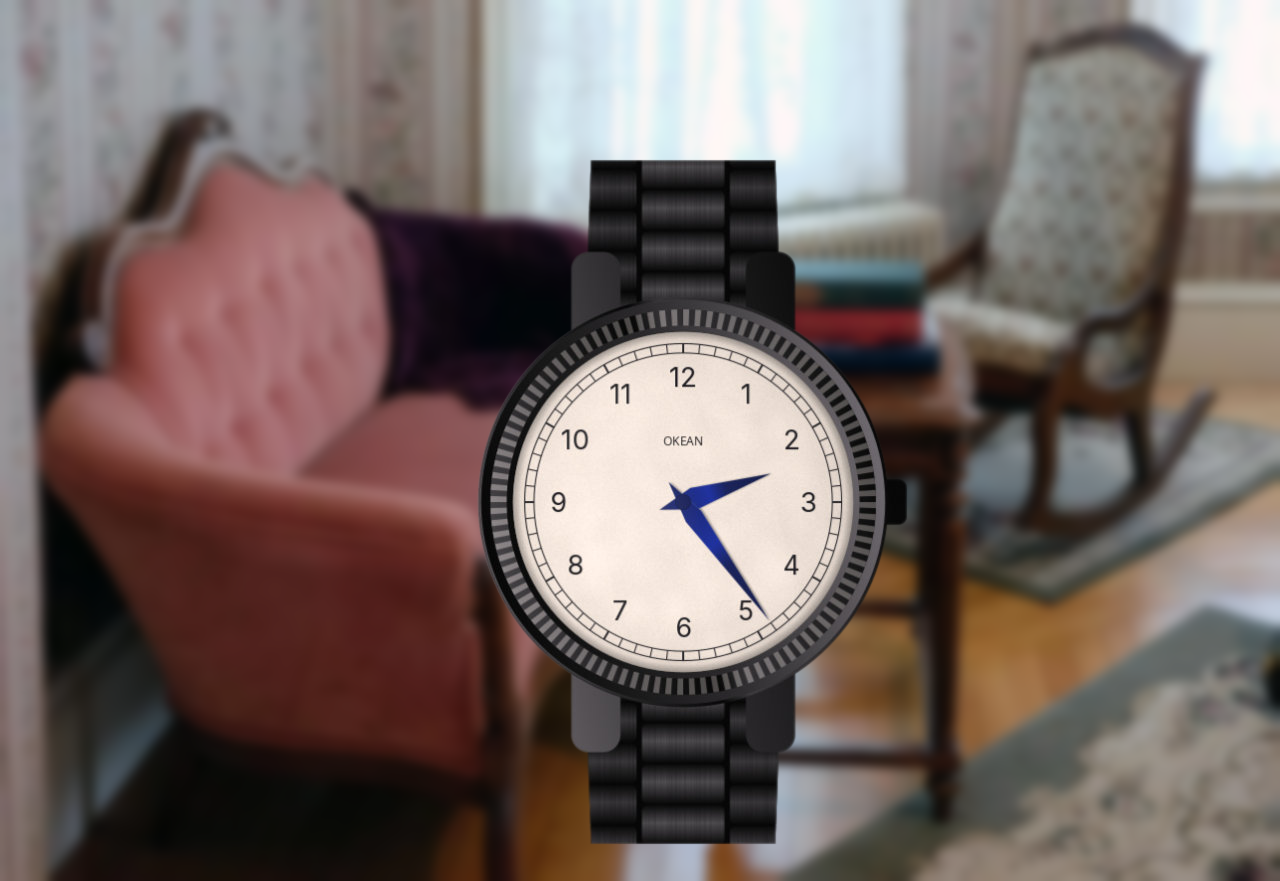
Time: {"hour": 2, "minute": 24}
